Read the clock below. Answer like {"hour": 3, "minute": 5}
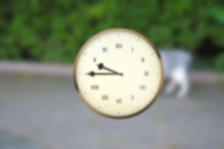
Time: {"hour": 9, "minute": 45}
